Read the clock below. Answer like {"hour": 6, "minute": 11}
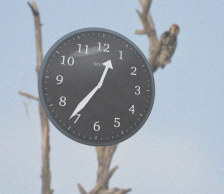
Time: {"hour": 12, "minute": 36}
